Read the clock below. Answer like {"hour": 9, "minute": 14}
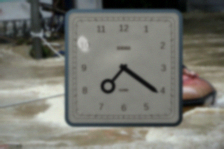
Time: {"hour": 7, "minute": 21}
